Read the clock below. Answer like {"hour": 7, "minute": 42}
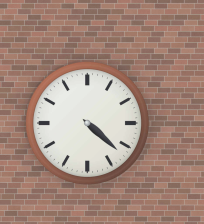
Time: {"hour": 4, "minute": 22}
